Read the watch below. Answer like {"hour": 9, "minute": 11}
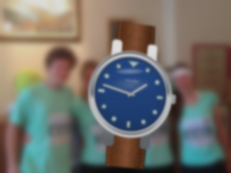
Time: {"hour": 1, "minute": 47}
